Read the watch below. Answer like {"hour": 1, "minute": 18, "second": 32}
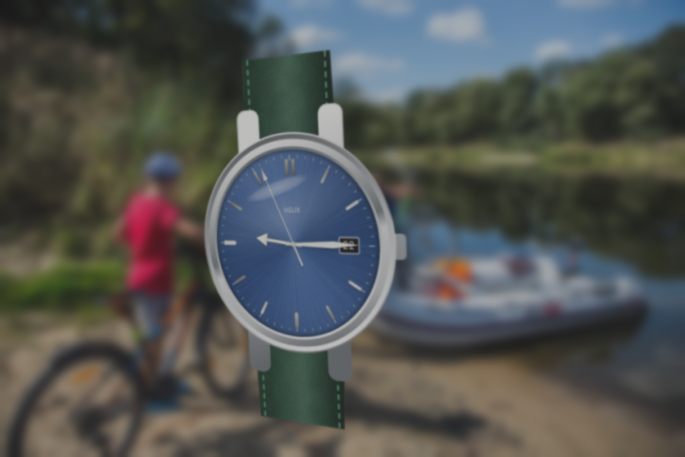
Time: {"hour": 9, "minute": 14, "second": 56}
